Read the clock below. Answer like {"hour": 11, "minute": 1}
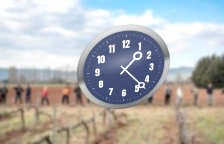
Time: {"hour": 1, "minute": 23}
